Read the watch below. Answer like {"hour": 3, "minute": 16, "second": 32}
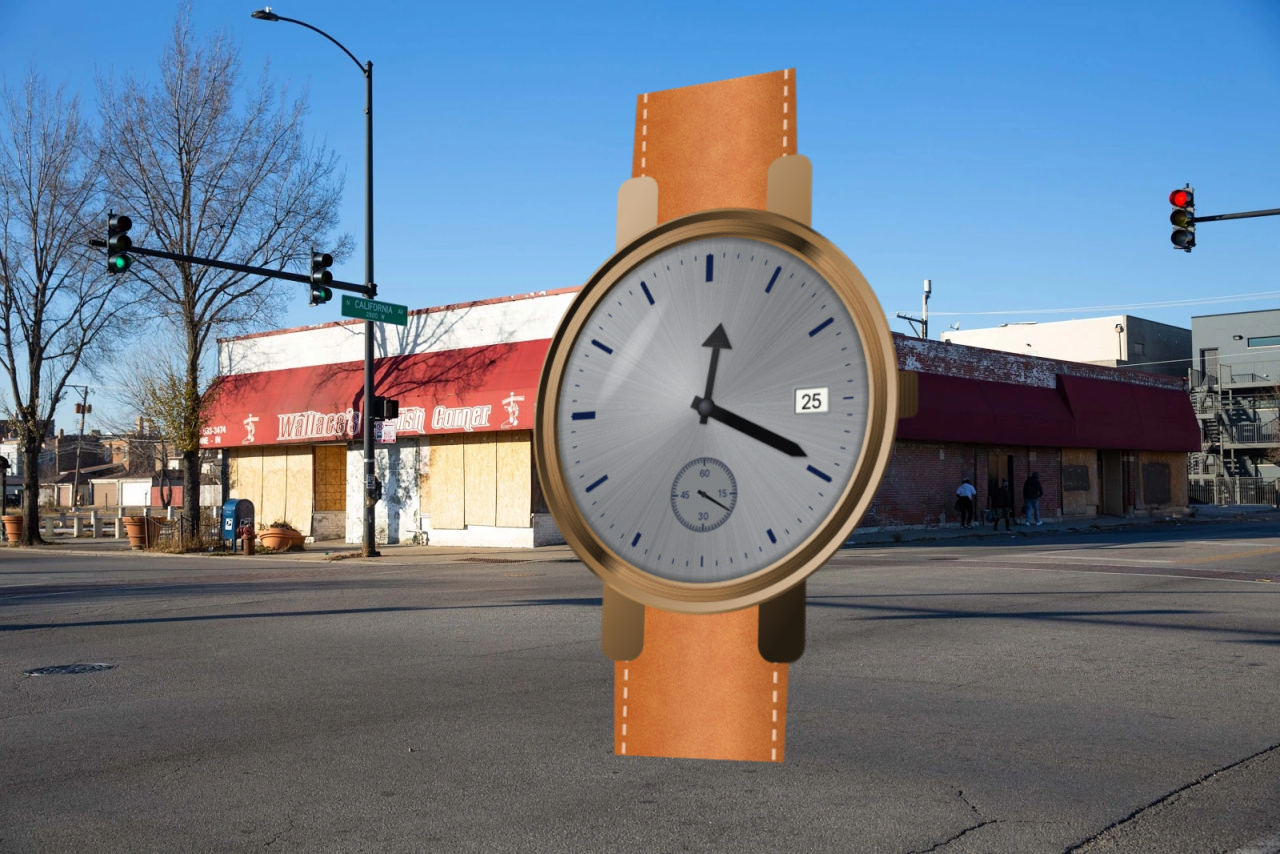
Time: {"hour": 12, "minute": 19, "second": 20}
